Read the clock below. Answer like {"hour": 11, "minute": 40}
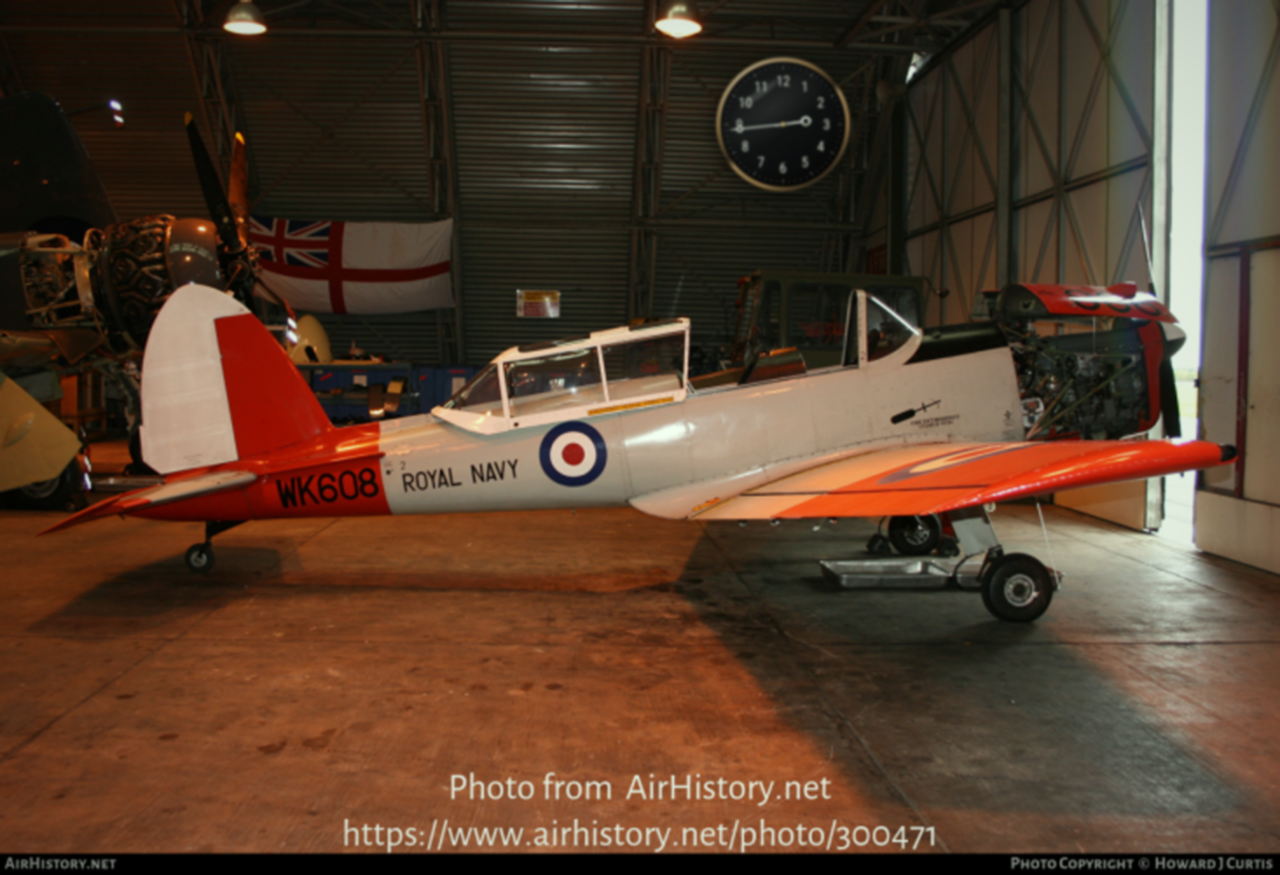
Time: {"hour": 2, "minute": 44}
